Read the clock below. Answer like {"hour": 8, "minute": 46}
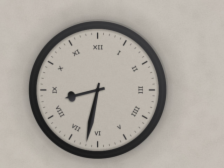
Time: {"hour": 8, "minute": 32}
